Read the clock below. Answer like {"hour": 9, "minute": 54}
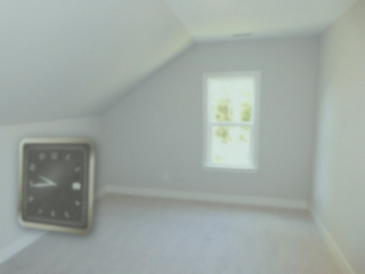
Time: {"hour": 9, "minute": 44}
